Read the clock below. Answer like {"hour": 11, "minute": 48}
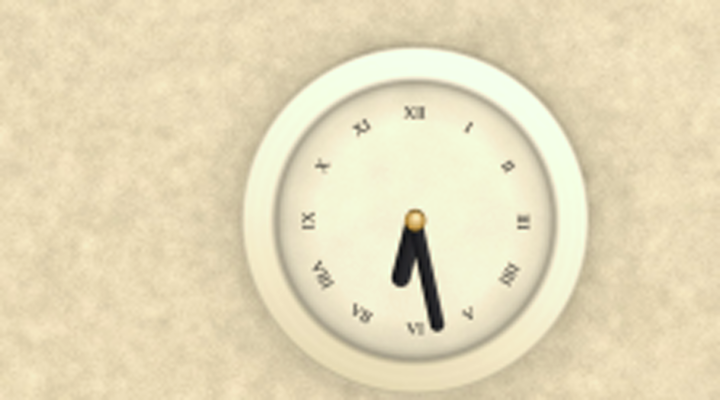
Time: {"hour": 6, "minute": 28}
